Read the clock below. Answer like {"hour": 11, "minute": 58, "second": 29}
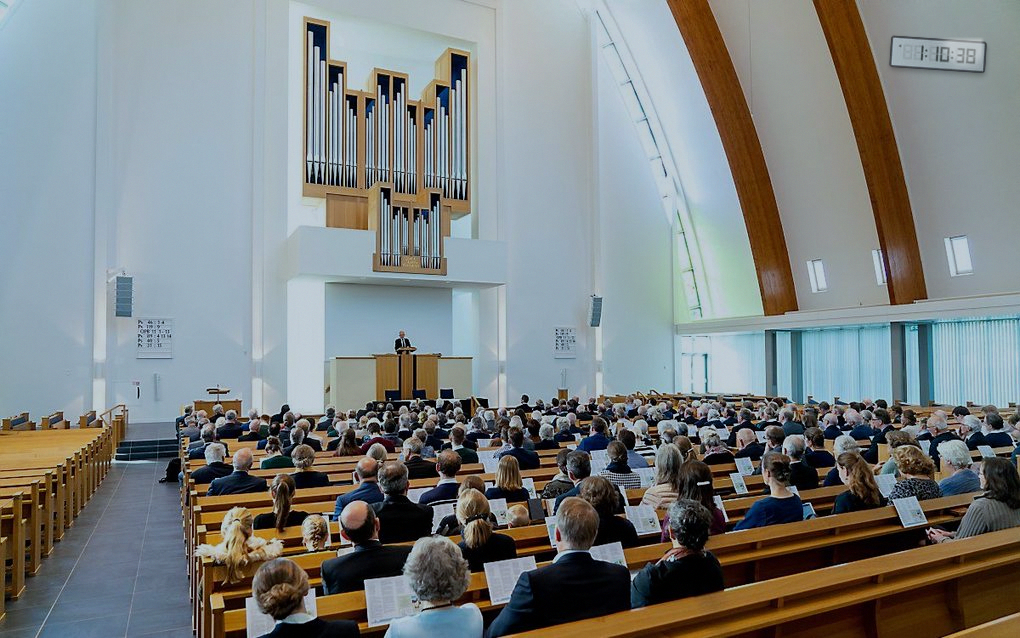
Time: {"hour": 1, "minute": 10, "second": 38}
